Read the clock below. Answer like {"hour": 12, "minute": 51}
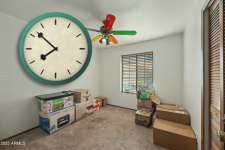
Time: {"hour": 7, "minute": 52}
